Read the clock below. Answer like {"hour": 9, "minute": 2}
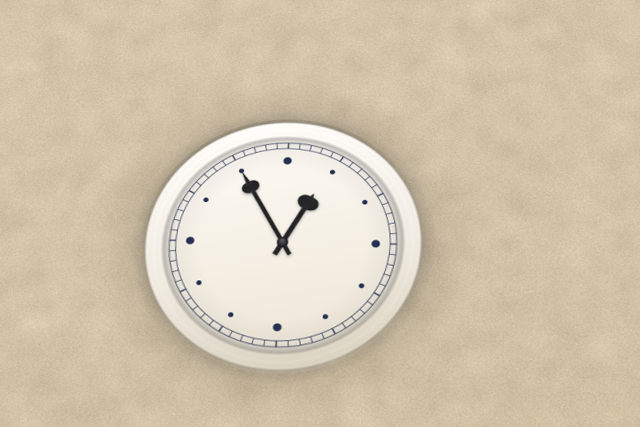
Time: {"hour": 12, "minute": 55}
